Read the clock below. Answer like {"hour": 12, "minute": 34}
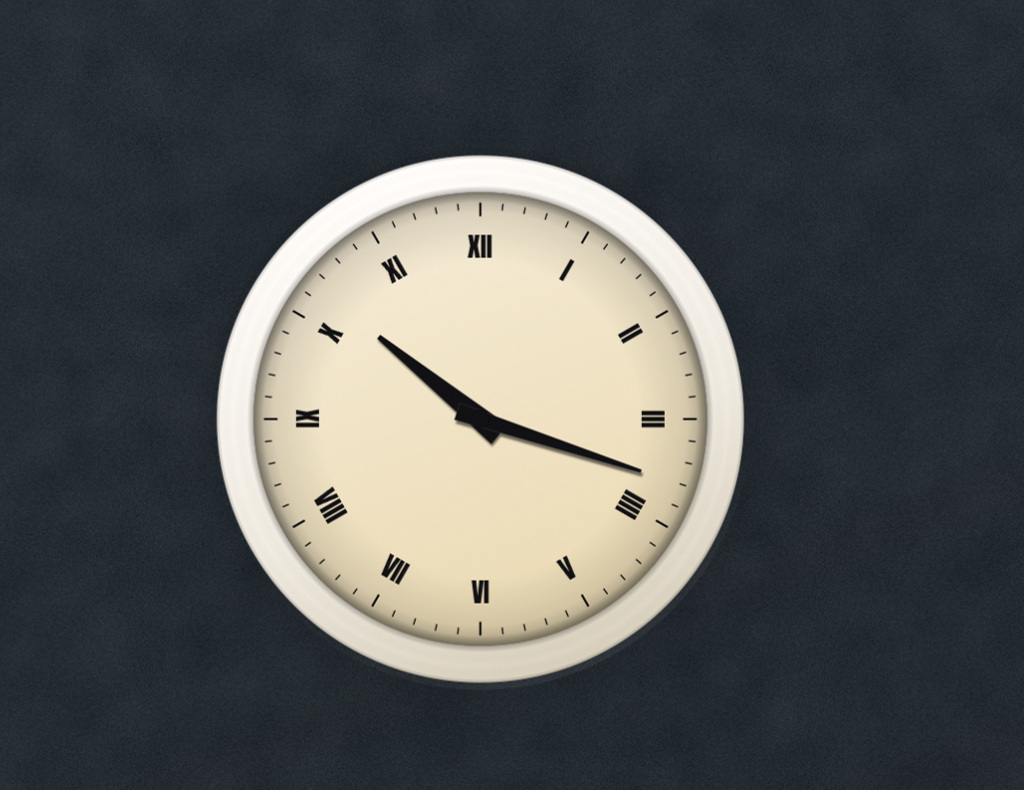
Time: {"hour": 10, "minute": 18}
